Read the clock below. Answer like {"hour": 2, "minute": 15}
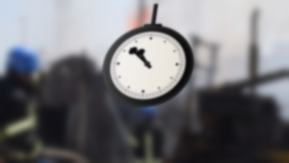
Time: {"hour": 10, "minute": 52}
